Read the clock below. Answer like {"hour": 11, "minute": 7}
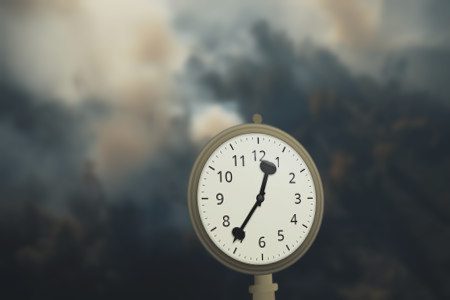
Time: {"hour": 12, "minute": 36}
